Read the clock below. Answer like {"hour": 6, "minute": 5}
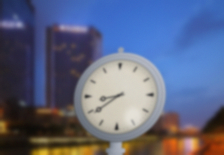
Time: {"hour": 8, "minute": 39}
